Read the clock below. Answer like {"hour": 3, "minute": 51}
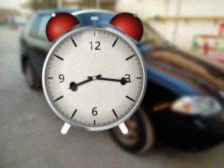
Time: {"hour": 8, "minute": 16}
